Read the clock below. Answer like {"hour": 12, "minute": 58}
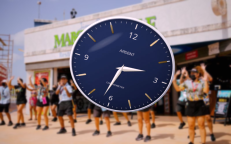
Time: {"hour": 2, "minute": 32}
